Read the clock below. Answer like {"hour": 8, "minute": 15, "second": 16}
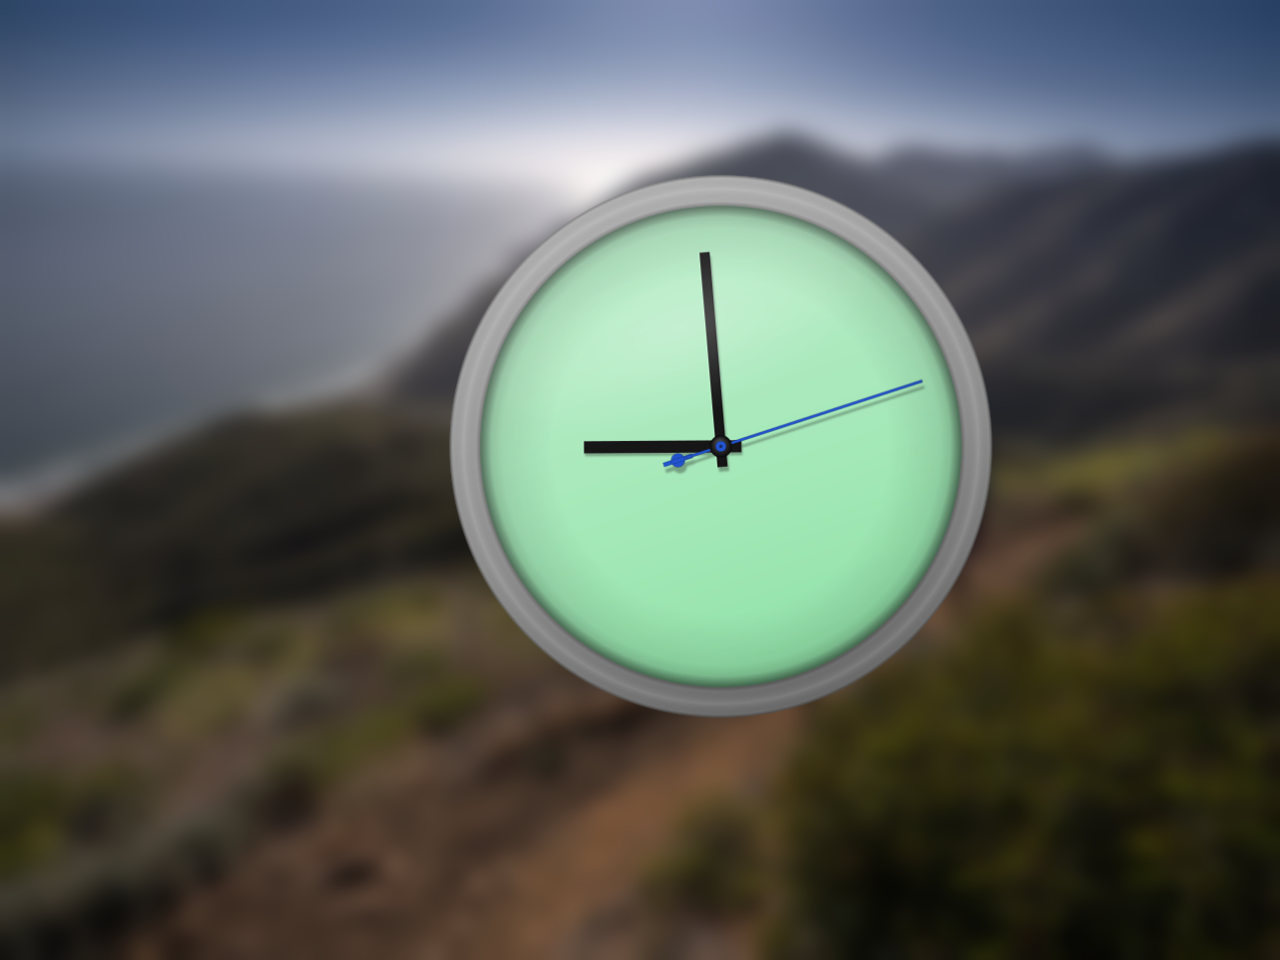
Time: {"hour": 8, "minute": 59, "second": 12}
